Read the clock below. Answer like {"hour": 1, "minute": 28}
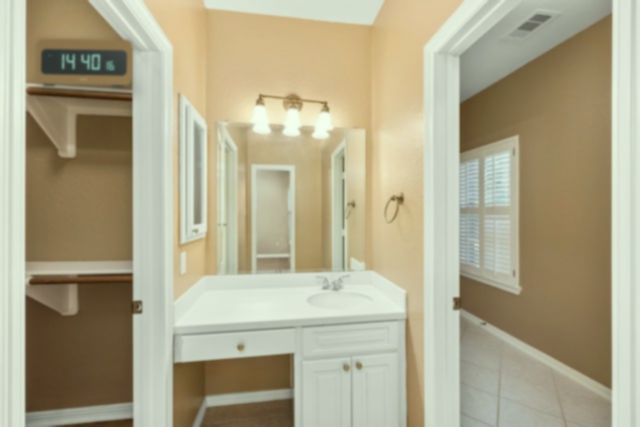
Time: {"hour": 14, "minute": 40}
